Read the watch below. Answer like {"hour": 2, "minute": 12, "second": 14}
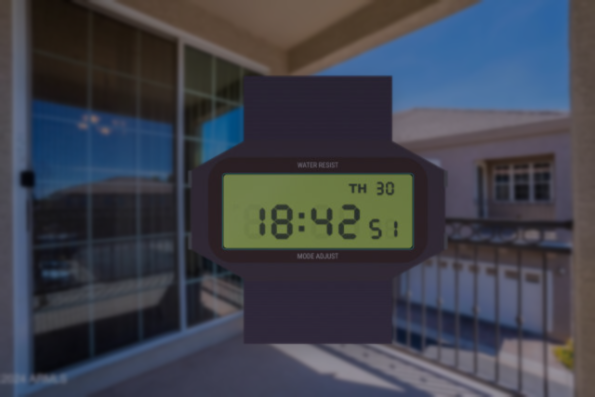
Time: {"hour": 18, "minute": 42, "second": 51}
